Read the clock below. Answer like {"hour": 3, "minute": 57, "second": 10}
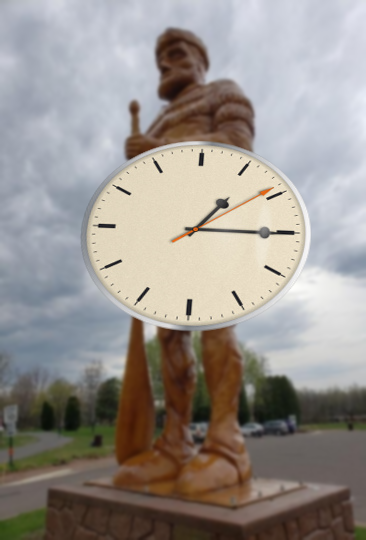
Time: {"hour": 1, "minute": 15, "second": 9}
